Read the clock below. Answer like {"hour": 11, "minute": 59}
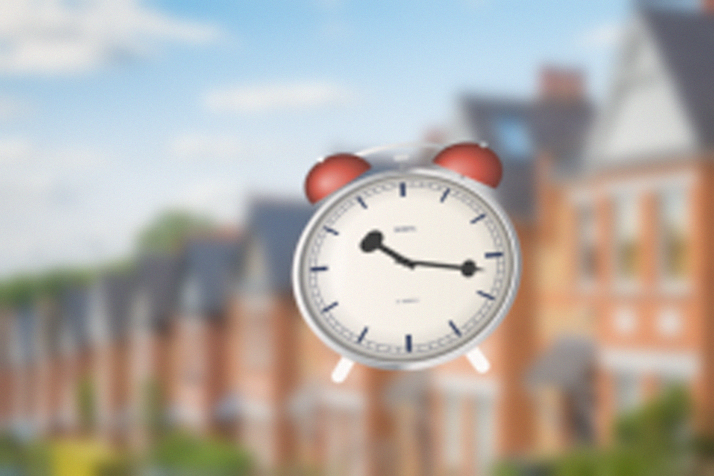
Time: {"hour": 10, "minute": 17}
